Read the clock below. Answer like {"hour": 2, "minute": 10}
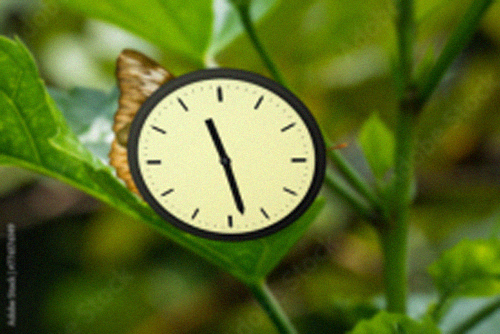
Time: {"hour": 11, "minute": 28}
